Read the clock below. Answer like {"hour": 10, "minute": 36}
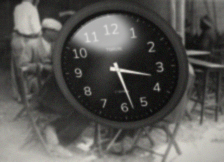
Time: {"hour": 3, "minute": 28}
